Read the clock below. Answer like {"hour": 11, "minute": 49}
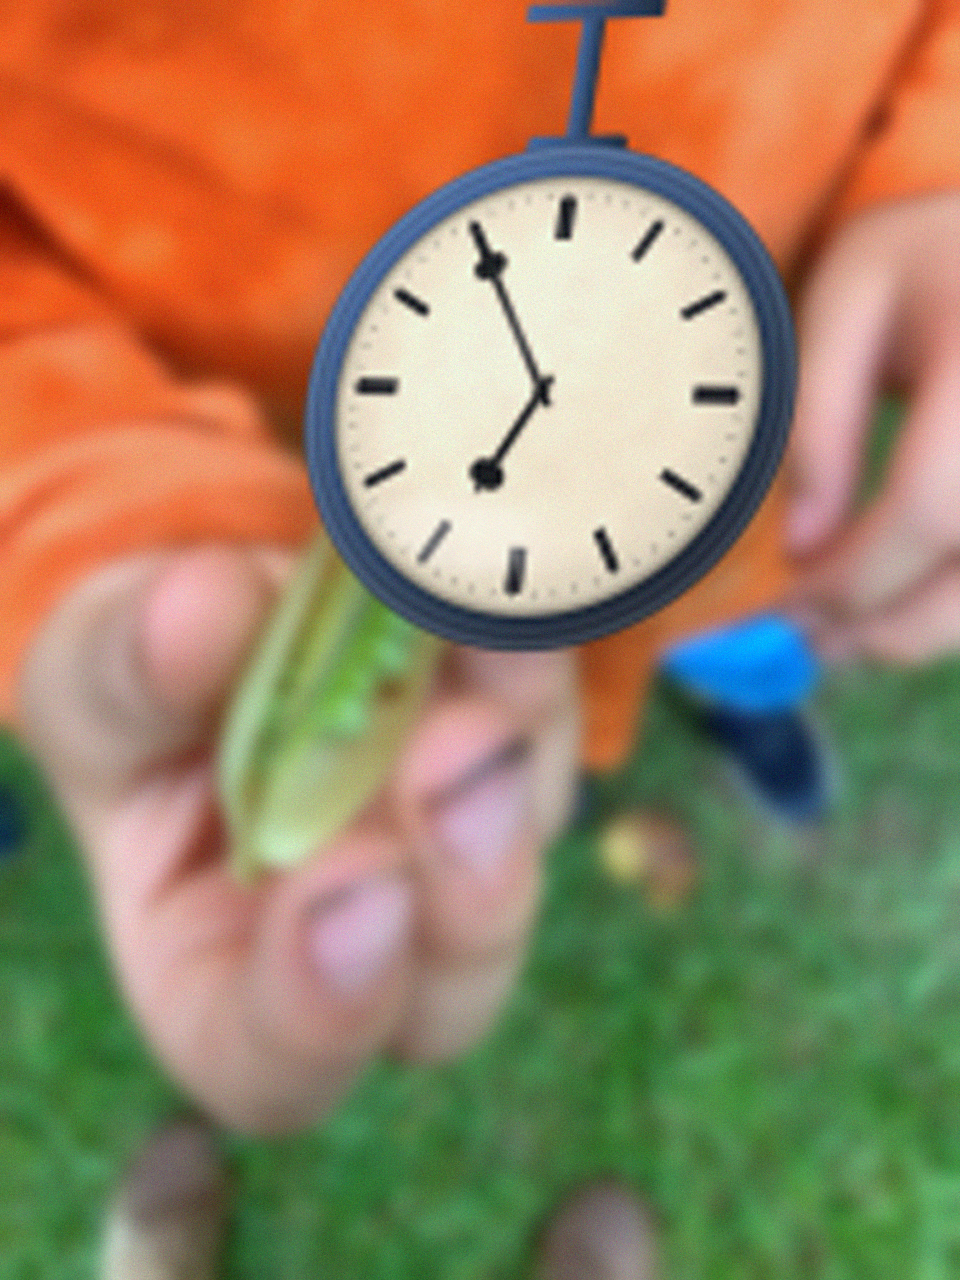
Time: {"hour": 6, "minute": 55}
